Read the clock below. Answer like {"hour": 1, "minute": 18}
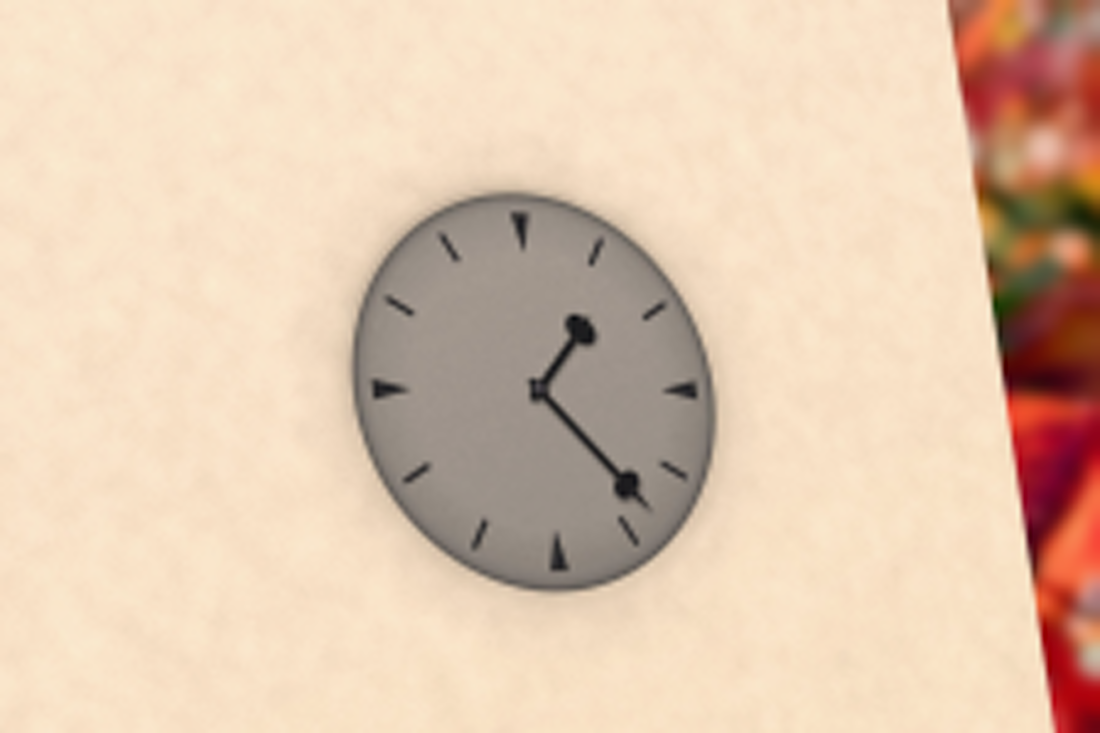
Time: {"hour": 1, "minute": 23}
